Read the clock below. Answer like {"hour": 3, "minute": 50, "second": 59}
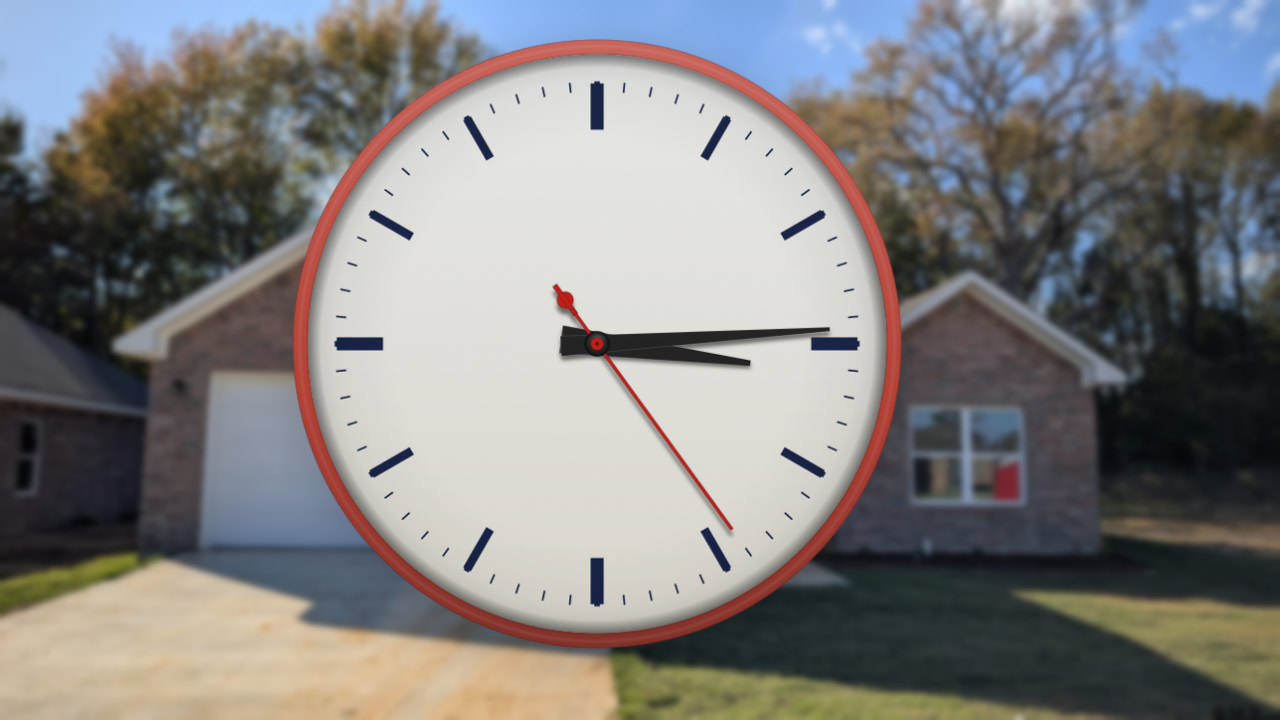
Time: {"hour": 3, "minute": 14, "second": 24}
